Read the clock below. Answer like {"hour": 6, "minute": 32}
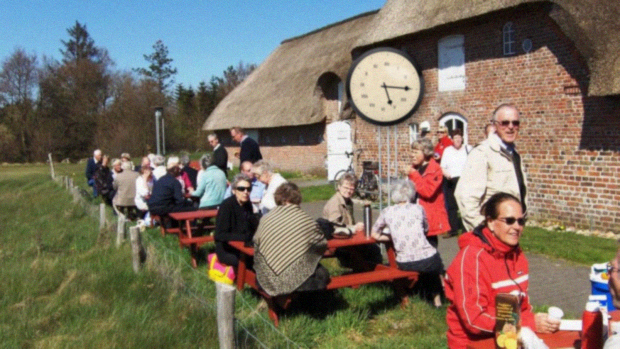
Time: {"hour": 5, "minute": 15}
